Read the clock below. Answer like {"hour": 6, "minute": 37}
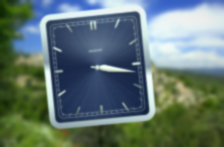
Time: {"hour": 3, "minute": 17}
